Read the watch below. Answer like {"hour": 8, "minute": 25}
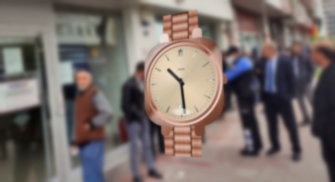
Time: {"hour": 10, "minute": 29}
